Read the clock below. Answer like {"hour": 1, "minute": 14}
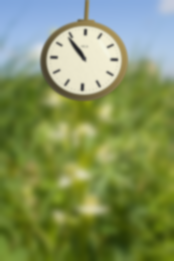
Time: {"hour": 10, "minute": 54}
